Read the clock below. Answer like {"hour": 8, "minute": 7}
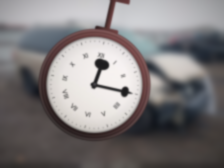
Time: {"hour": 12, "minute": 15}
